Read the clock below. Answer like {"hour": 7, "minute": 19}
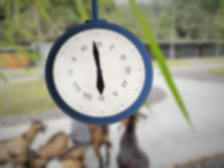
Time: {"hour": 5, "minute": 59}
